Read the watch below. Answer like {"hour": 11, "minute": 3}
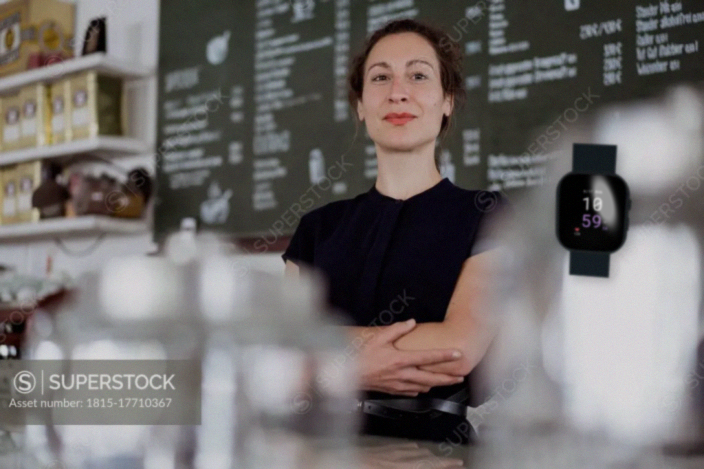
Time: {"hour": 10, "minute": 59}
